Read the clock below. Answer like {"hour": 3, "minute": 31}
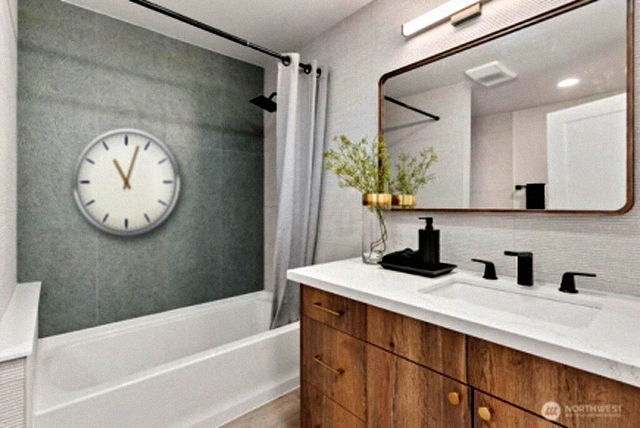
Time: {"hour": 11, "minute": 3}
